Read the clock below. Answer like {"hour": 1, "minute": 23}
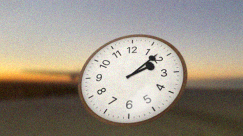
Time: {"hour": 2, "minute": 8}
